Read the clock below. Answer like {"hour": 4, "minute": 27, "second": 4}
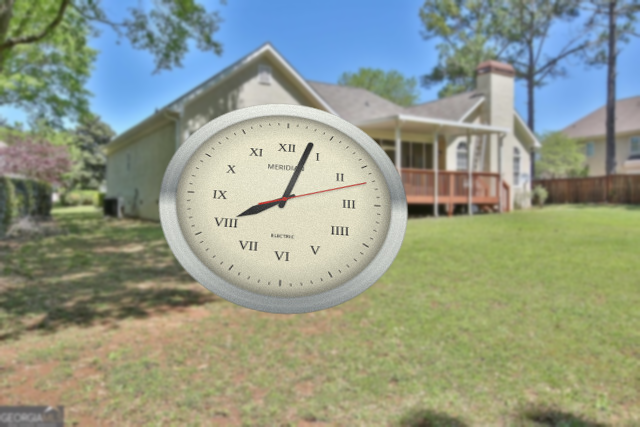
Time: {"hour": 8, "minute": 3, "second": 12}
